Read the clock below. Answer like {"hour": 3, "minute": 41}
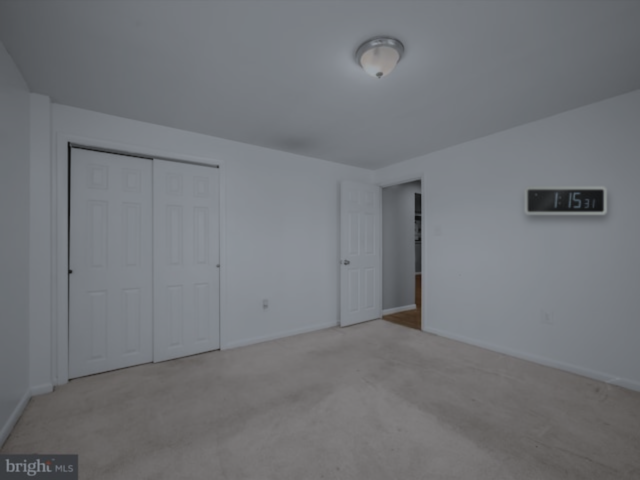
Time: {"hour": 1, "minute": 15}
